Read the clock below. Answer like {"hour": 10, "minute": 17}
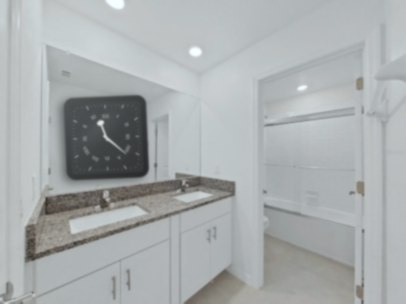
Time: {"hour": 11, "minute": 22}
